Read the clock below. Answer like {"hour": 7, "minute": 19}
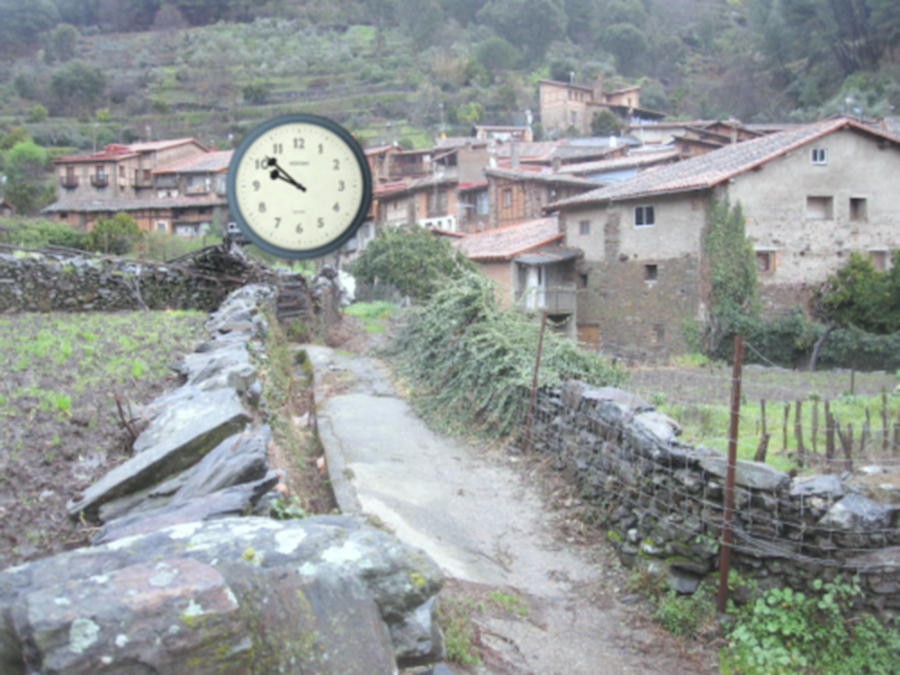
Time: {"hour": 9, "minute": 52}
